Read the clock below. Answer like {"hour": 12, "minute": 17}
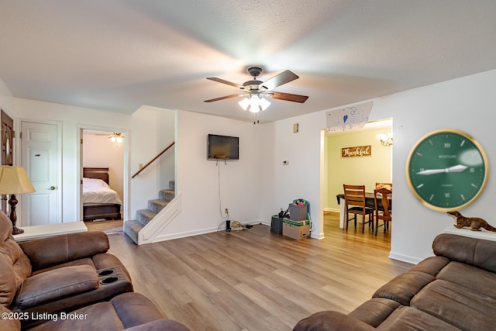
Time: {"hour": 2, "minute": 44}
